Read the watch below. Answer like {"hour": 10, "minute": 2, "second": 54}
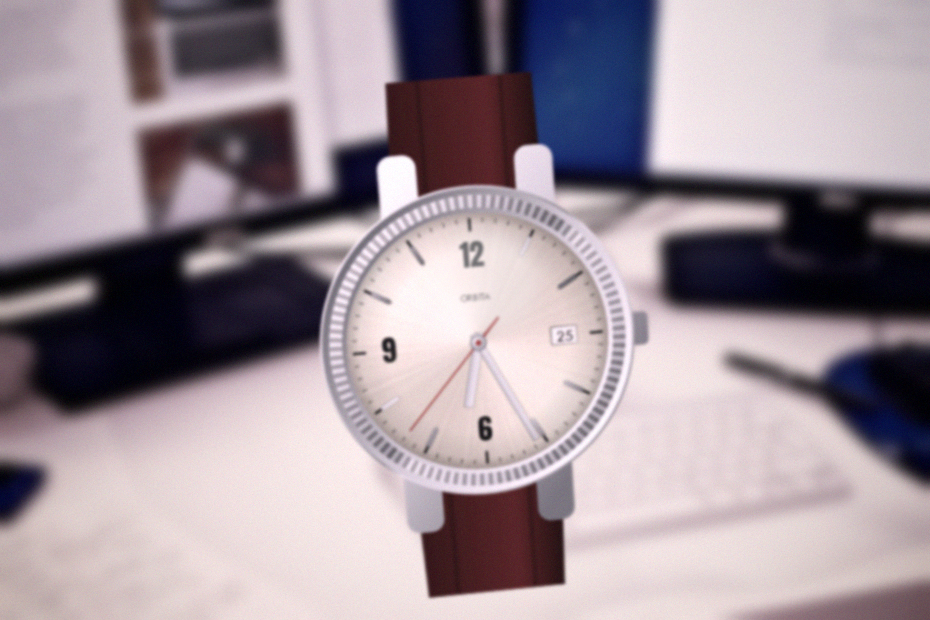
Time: {"hour": 6, "minute": 25, "second": 37}
